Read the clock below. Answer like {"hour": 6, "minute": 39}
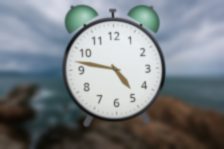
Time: {"hour": 4, "minute": 47}
